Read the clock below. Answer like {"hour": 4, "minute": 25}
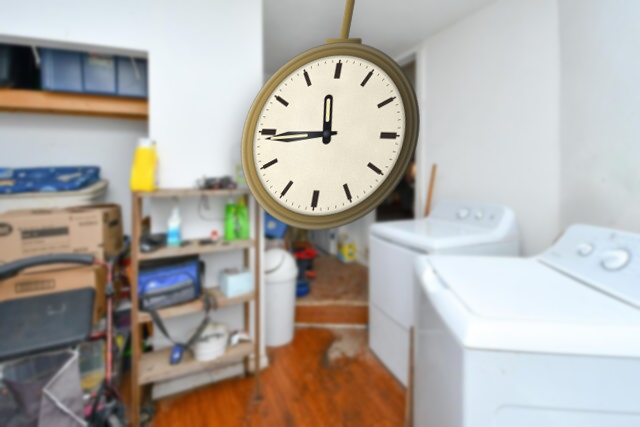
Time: {"hour": 11, "minute": 44}
